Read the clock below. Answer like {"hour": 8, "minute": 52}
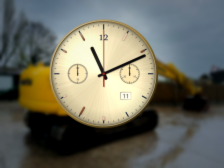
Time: {"hour": 11, "minute": 11}
